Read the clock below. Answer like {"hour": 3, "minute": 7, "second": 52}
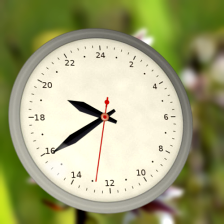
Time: {"hour": 19, "minute": 39, "second": 32}
